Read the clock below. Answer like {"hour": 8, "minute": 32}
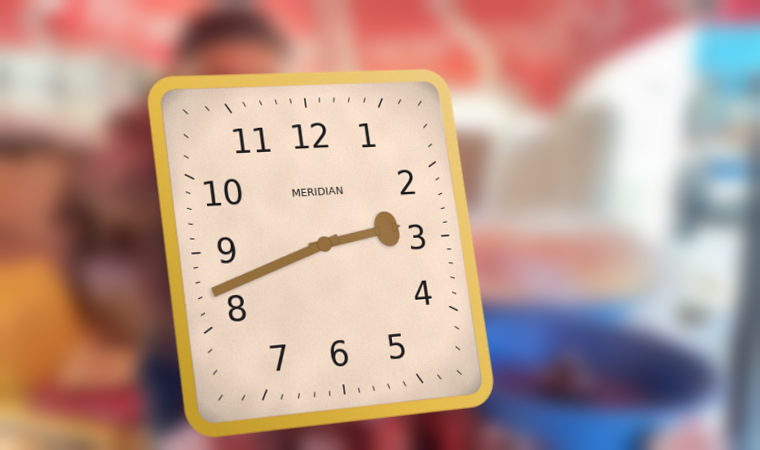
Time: {"hour": 2, "minute": 42}
